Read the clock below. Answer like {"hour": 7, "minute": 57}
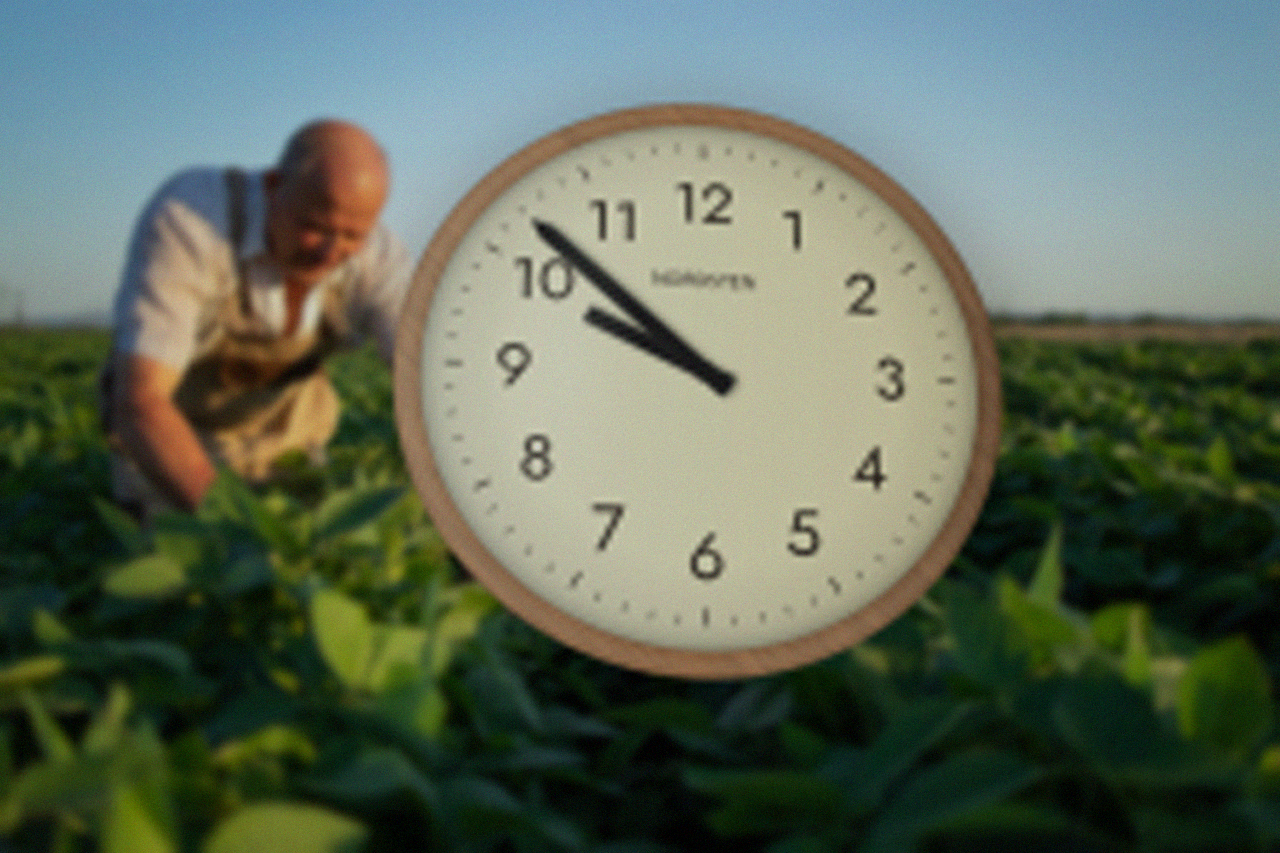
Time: {"hour": 9, "minute": 52}
